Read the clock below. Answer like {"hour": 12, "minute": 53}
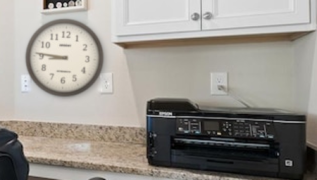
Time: {"hour": 8, "minute": 46}
